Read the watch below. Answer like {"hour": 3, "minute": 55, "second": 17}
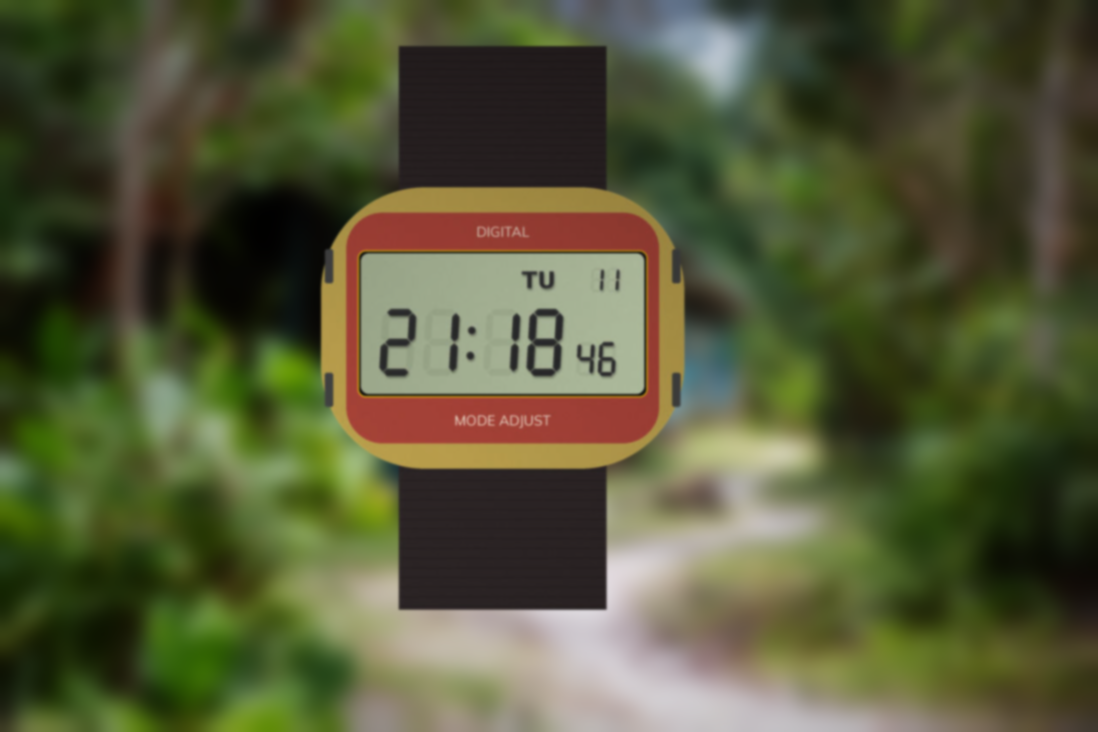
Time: {"hour": 21, "minute": 18, "second": 46}
